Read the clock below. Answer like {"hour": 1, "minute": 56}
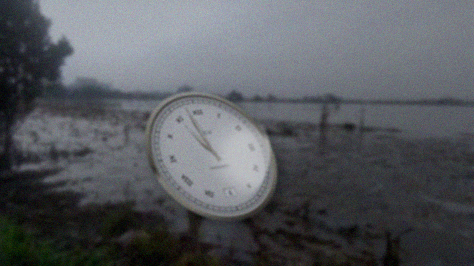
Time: {"hour": 10, "minute": 58}
